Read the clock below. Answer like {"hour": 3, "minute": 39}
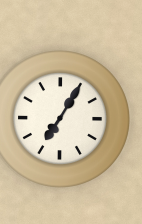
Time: {"hour": 7, "minute": 5}
